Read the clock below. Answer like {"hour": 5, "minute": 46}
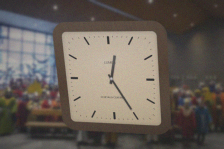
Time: {"hour": 12, "minute": 25}
